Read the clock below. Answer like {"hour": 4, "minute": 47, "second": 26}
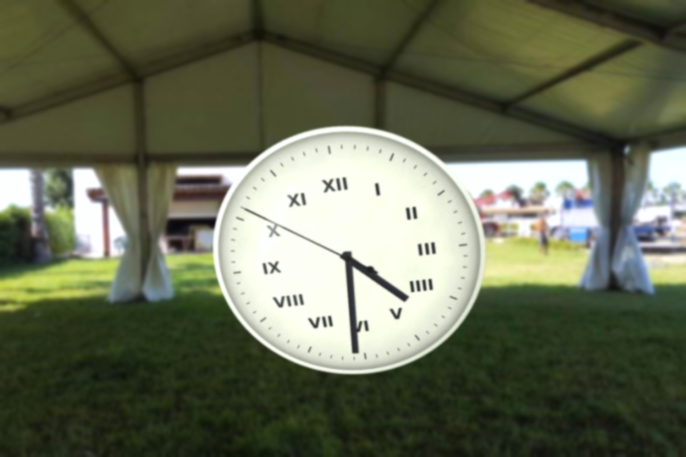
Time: {"hour": 4, "minute": 30, "second": 51}
